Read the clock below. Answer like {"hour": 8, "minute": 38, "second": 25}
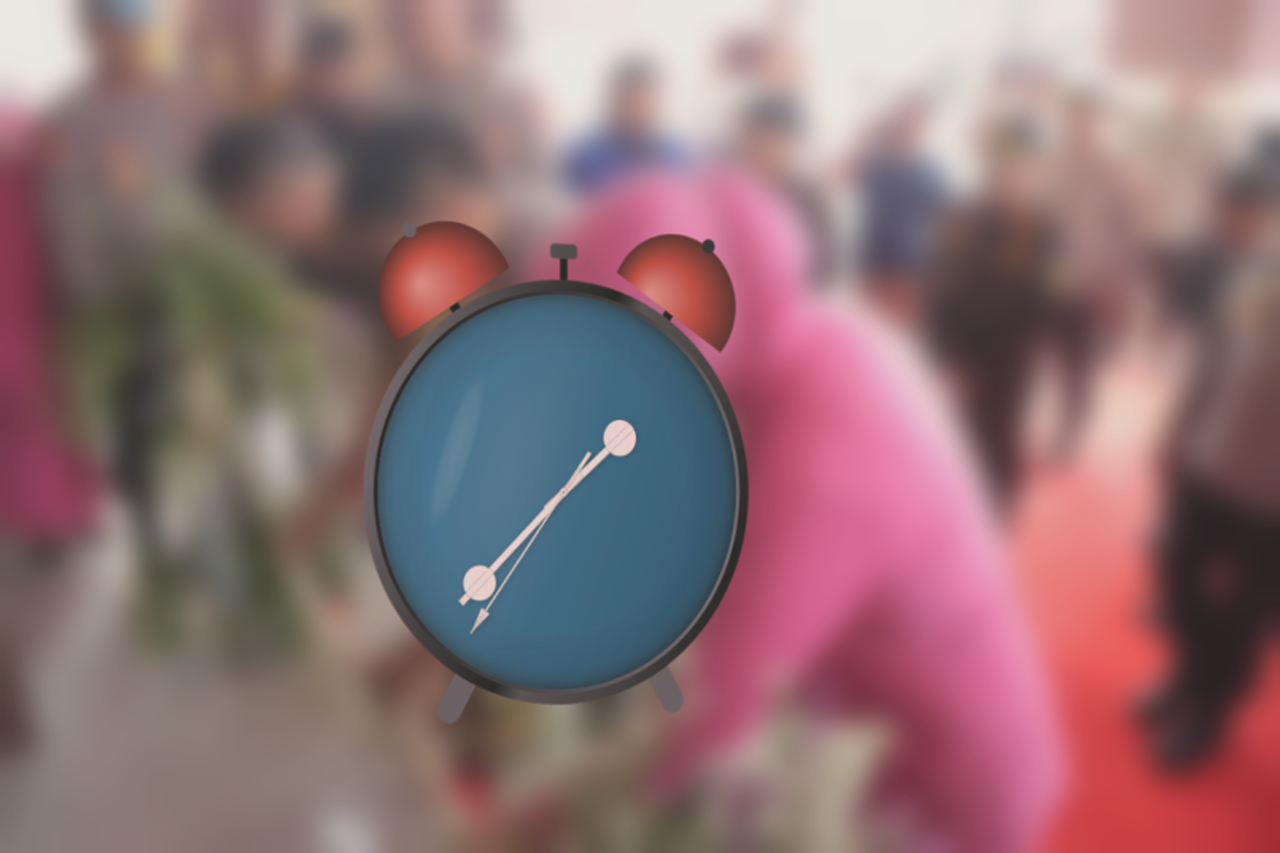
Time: {"hour": 1, "minute": 37, "second": 36}
